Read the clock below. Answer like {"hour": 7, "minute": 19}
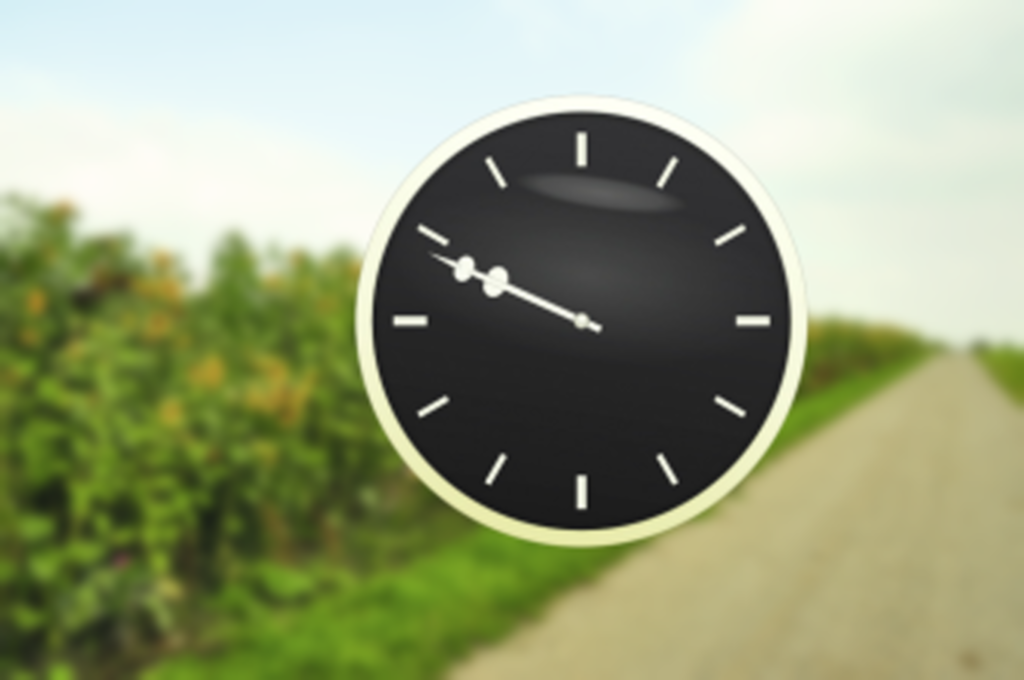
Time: {"hour": 9, "minute": 49}
